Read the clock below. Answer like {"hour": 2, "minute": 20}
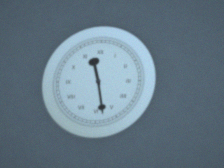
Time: {"hour": 11, "minute": 28}
